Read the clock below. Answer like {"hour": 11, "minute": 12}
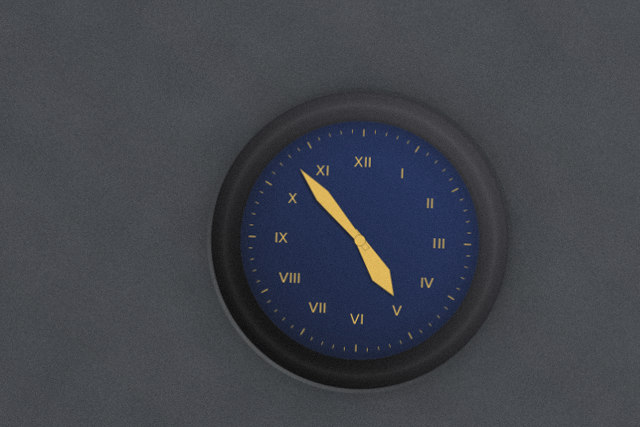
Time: {"hour": 4, "minute": 53}
